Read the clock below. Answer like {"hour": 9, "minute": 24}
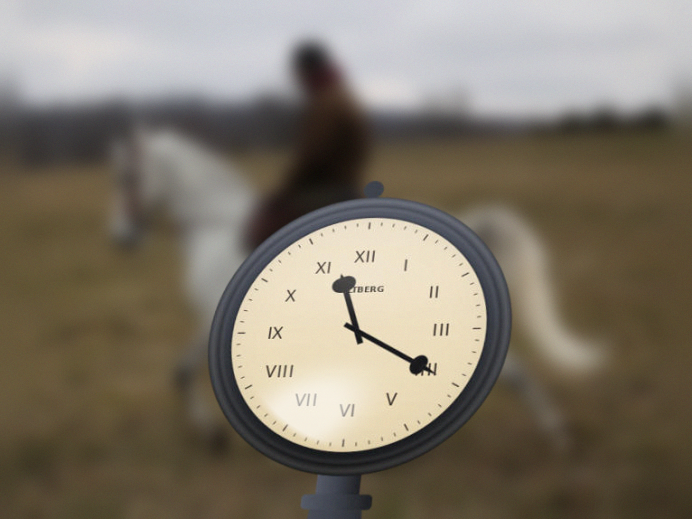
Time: {"hour": 11, "minute": 20}
